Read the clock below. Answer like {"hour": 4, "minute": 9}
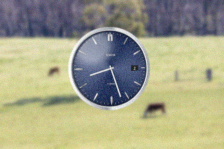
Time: {"hour": 8, "minute": 27}
